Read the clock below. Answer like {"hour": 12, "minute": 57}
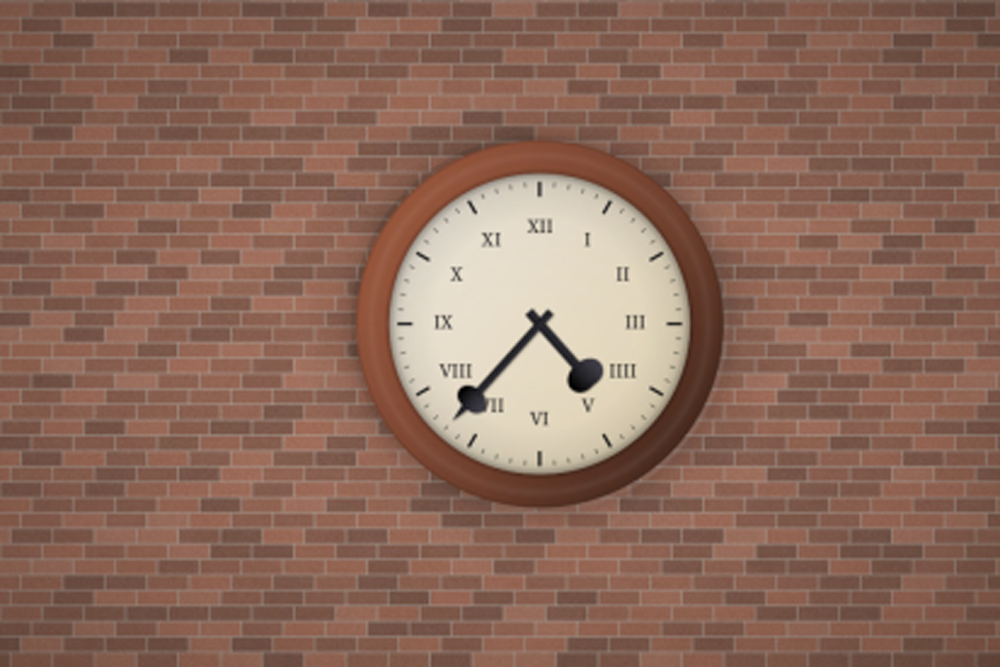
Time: {"hour": 4, "minute": 37}
